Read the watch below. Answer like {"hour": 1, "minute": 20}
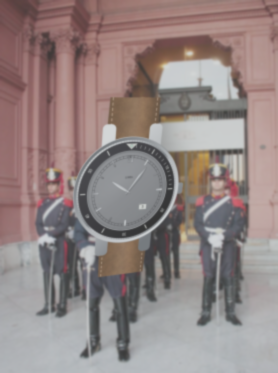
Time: {"hour": 10, "minute": 6}
